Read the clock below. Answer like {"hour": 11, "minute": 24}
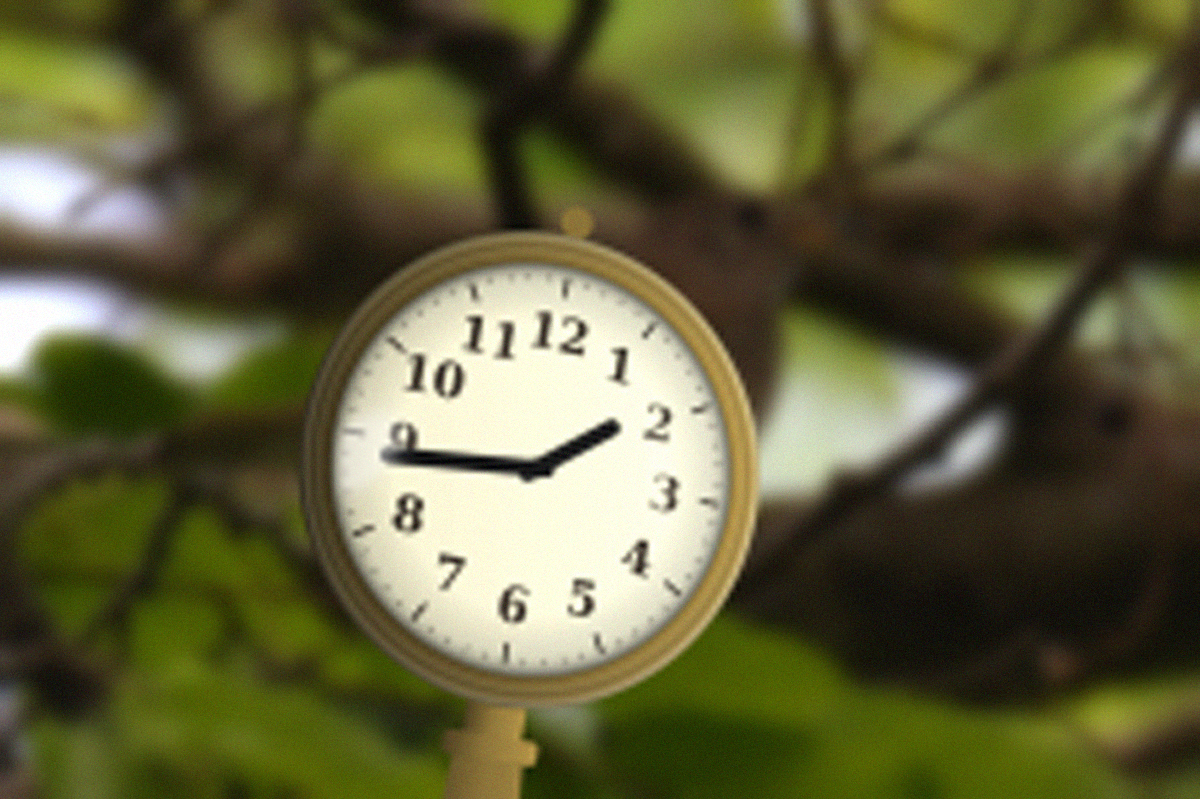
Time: {"hour": 1, "minute": 44}
